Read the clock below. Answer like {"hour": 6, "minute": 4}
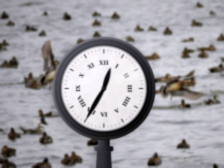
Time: {"hour": 12, "minute": 35}
